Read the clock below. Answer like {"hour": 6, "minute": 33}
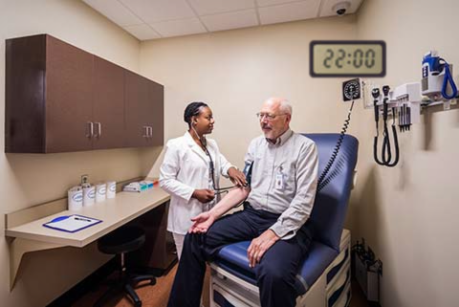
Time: {"hour": 22, "minute": 0}
